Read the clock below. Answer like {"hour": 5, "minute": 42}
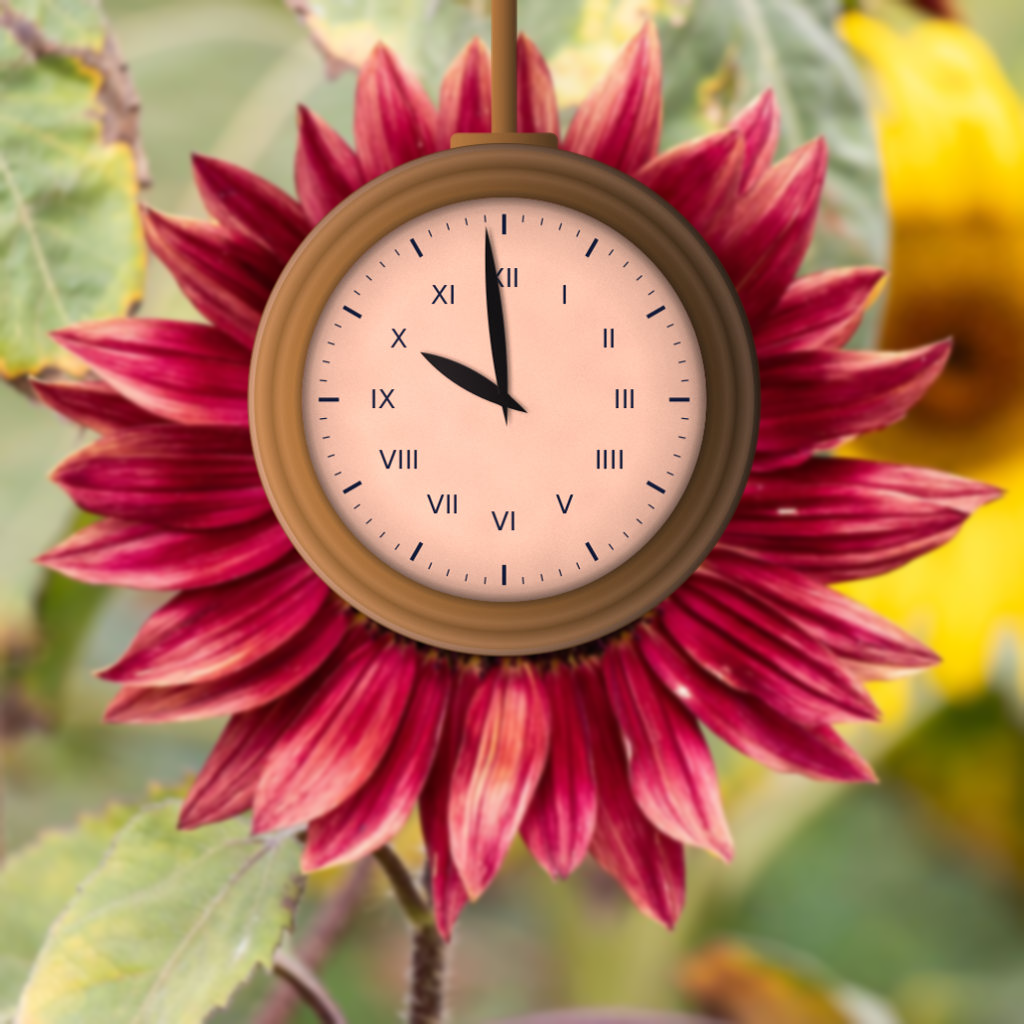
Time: {"hour": 9, "minute": 59}
